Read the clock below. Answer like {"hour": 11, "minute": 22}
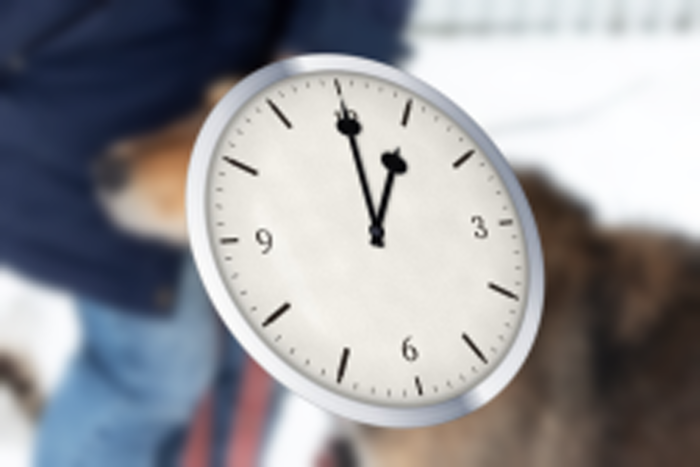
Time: {"hour": 1, "minute": 0}
